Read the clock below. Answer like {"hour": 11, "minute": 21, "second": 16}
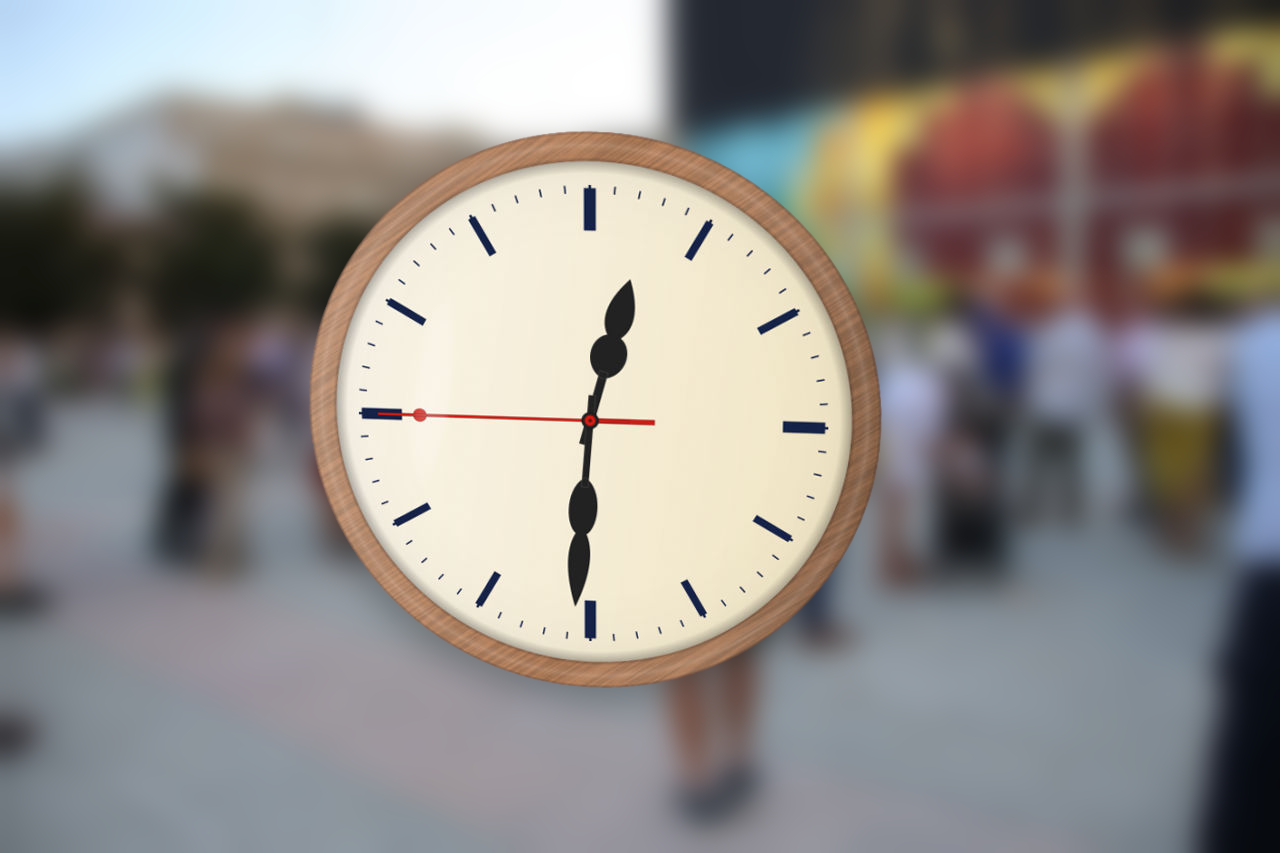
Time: {"hour": 12, "minute": 30, "second": 45}
